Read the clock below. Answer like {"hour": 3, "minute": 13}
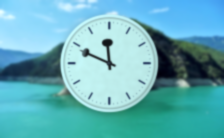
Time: {"hour": 11, "minute": 49}
